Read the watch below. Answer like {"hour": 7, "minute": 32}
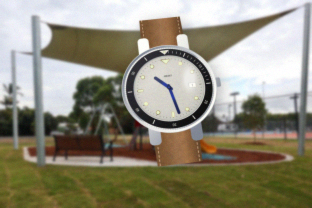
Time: {"hour": 10, "minute": 28}
